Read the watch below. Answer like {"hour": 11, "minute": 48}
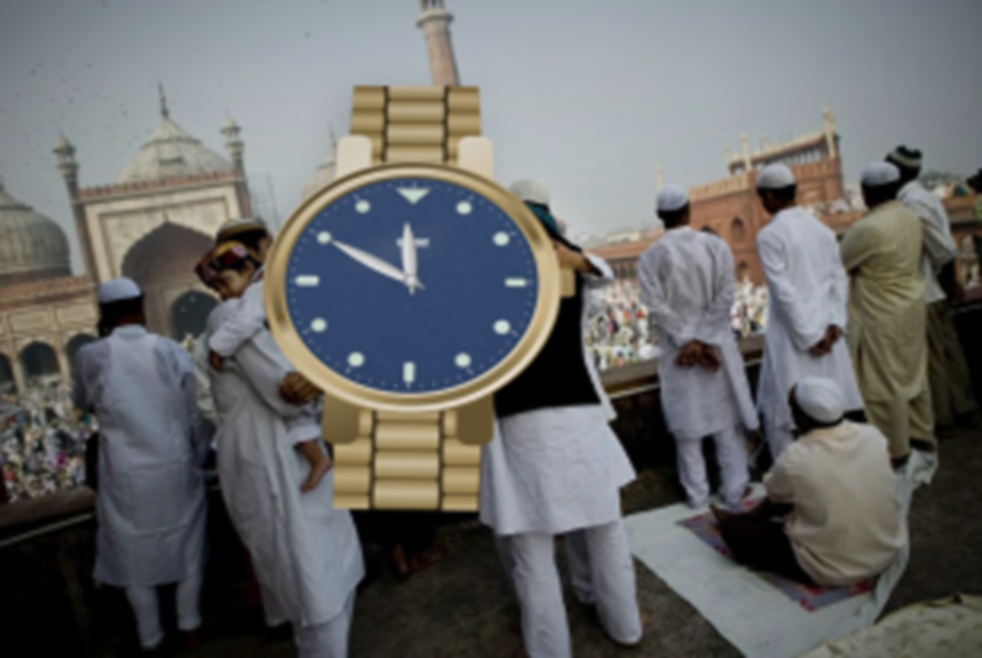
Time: {"hour": 11, "minute": 50}
